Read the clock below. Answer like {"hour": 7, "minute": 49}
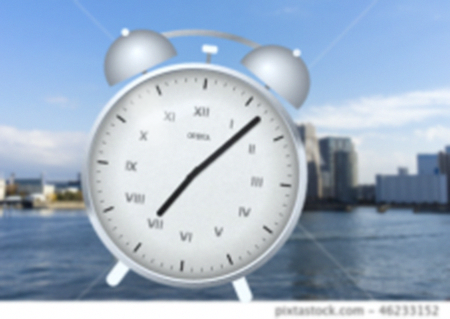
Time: {"hour": 7, "minute": 7}
